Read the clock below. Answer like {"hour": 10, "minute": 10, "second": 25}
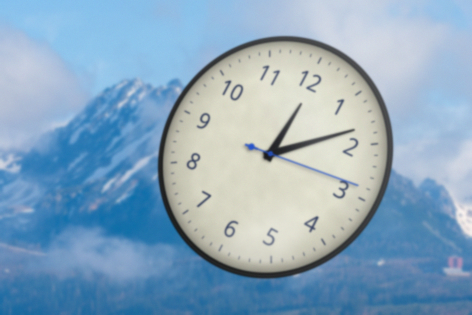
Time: {"hour": 12, "minute": 8, "second": 14}
